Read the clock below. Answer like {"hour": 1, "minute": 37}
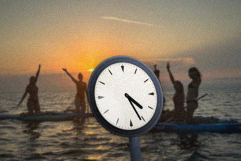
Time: {"hour": 4, "minute": 26}
